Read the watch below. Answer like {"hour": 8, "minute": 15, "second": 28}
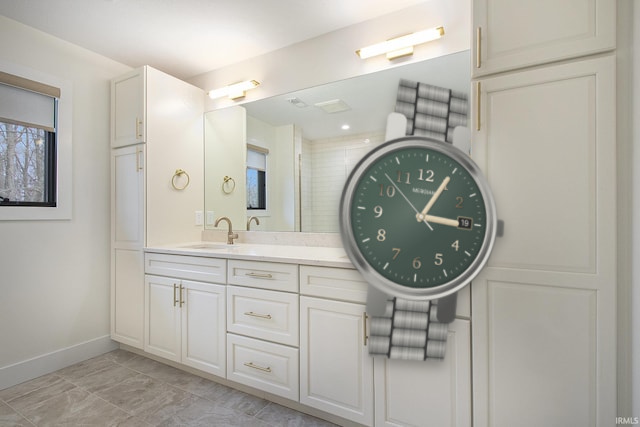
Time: {"hour": 3, "minute": 4, "second": 52}
